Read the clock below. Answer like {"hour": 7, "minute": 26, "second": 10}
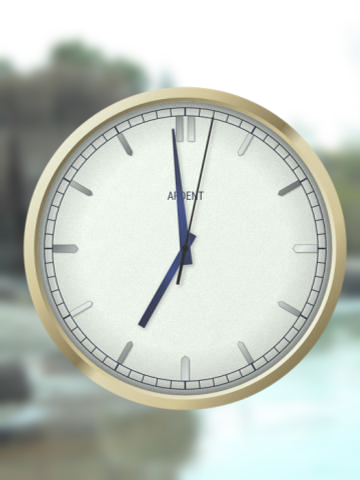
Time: {"hour": 6, "minute": 59, "second": 2}
